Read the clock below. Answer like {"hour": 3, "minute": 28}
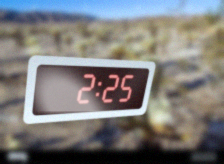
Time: {"hour": 2, "minute": 25}
